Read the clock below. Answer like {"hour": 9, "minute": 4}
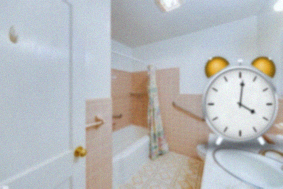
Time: {"hour": 4, "minute": 1}
